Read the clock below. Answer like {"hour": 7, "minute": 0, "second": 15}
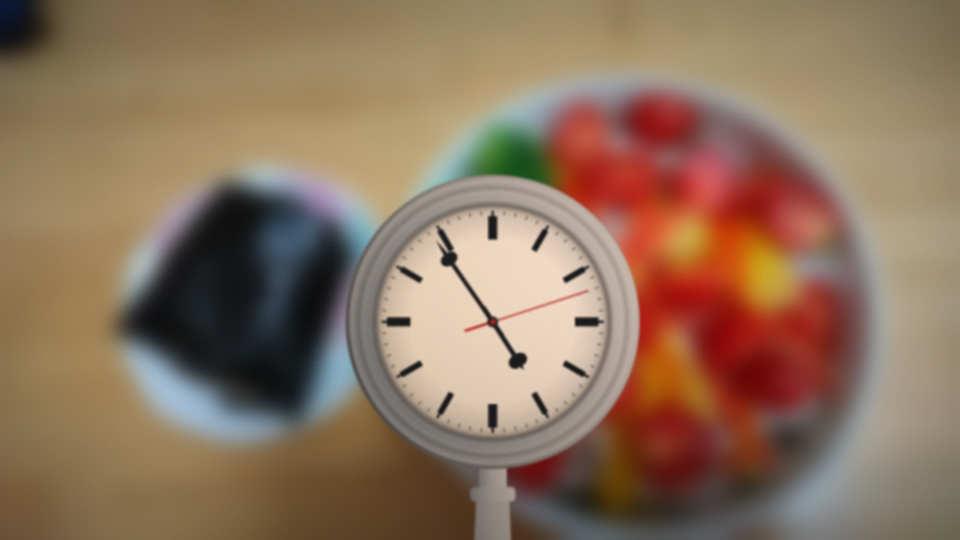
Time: {"hour": 4, "minute": 54, "second": 12}
